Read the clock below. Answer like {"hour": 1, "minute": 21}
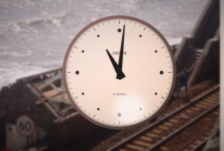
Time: {"hour": 11, "minute": 1}
